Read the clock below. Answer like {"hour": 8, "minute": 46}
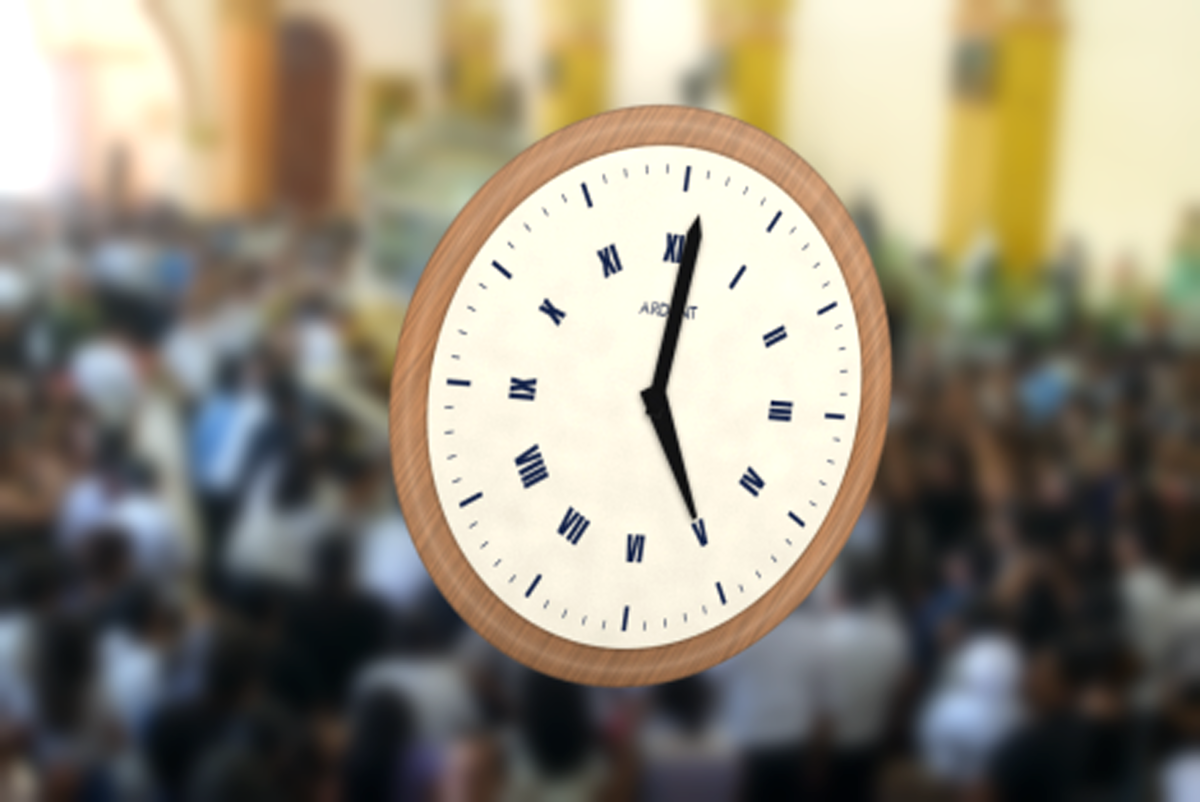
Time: {"hour": 5, "minute": 1}
